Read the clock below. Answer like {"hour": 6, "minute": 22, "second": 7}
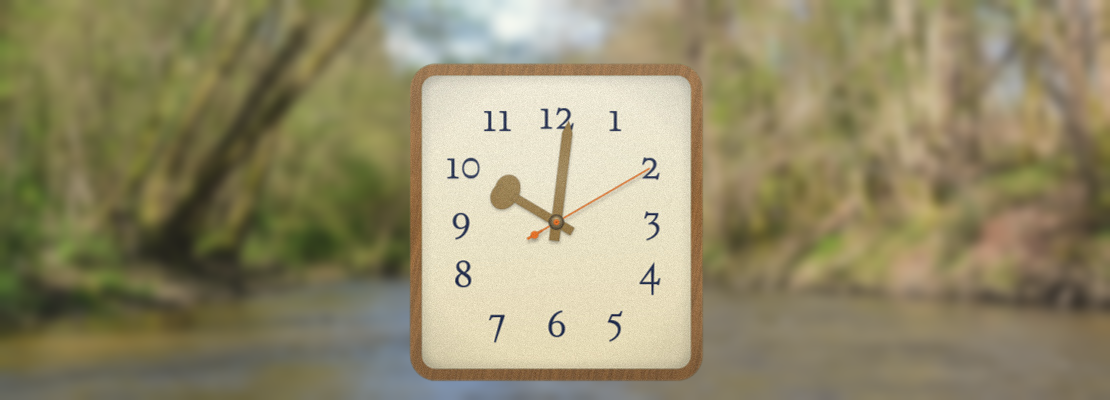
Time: {"hour": 10, "minute": 1, "second": 10}
